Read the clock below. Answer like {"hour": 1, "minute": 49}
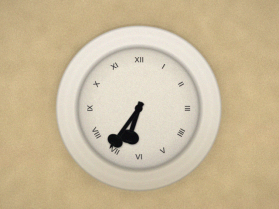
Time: {"hour": 6, "minute": 36}
